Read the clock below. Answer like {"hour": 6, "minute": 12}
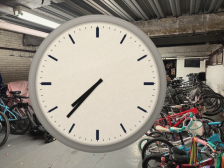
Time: {"hour": 7, "minute": 37}
